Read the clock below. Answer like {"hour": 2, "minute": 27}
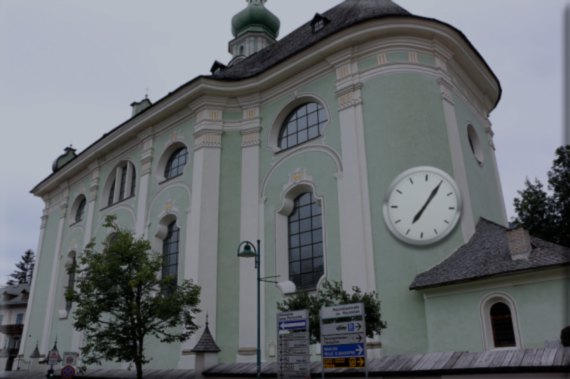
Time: {"hour": 7, "minute": 5}
